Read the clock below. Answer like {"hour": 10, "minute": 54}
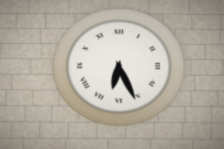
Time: {"hour": 6, "minute": 26}
